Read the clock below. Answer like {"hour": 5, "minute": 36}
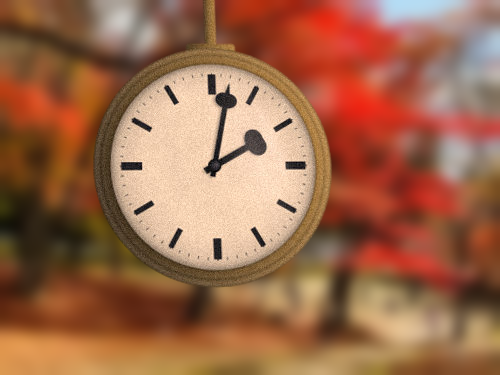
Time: {"hour": 2, "minute": 2}
